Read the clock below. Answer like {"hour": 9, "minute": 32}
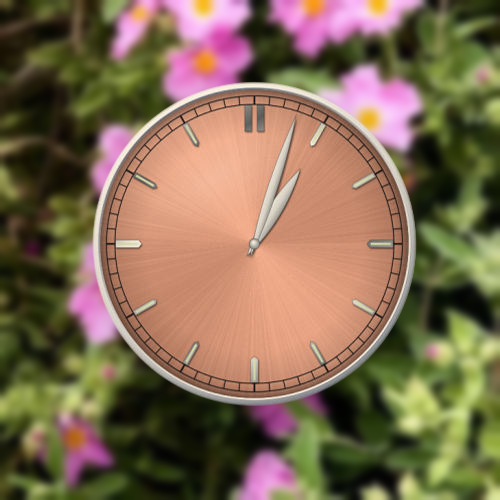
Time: {"hour": 1, "minute": 3}
